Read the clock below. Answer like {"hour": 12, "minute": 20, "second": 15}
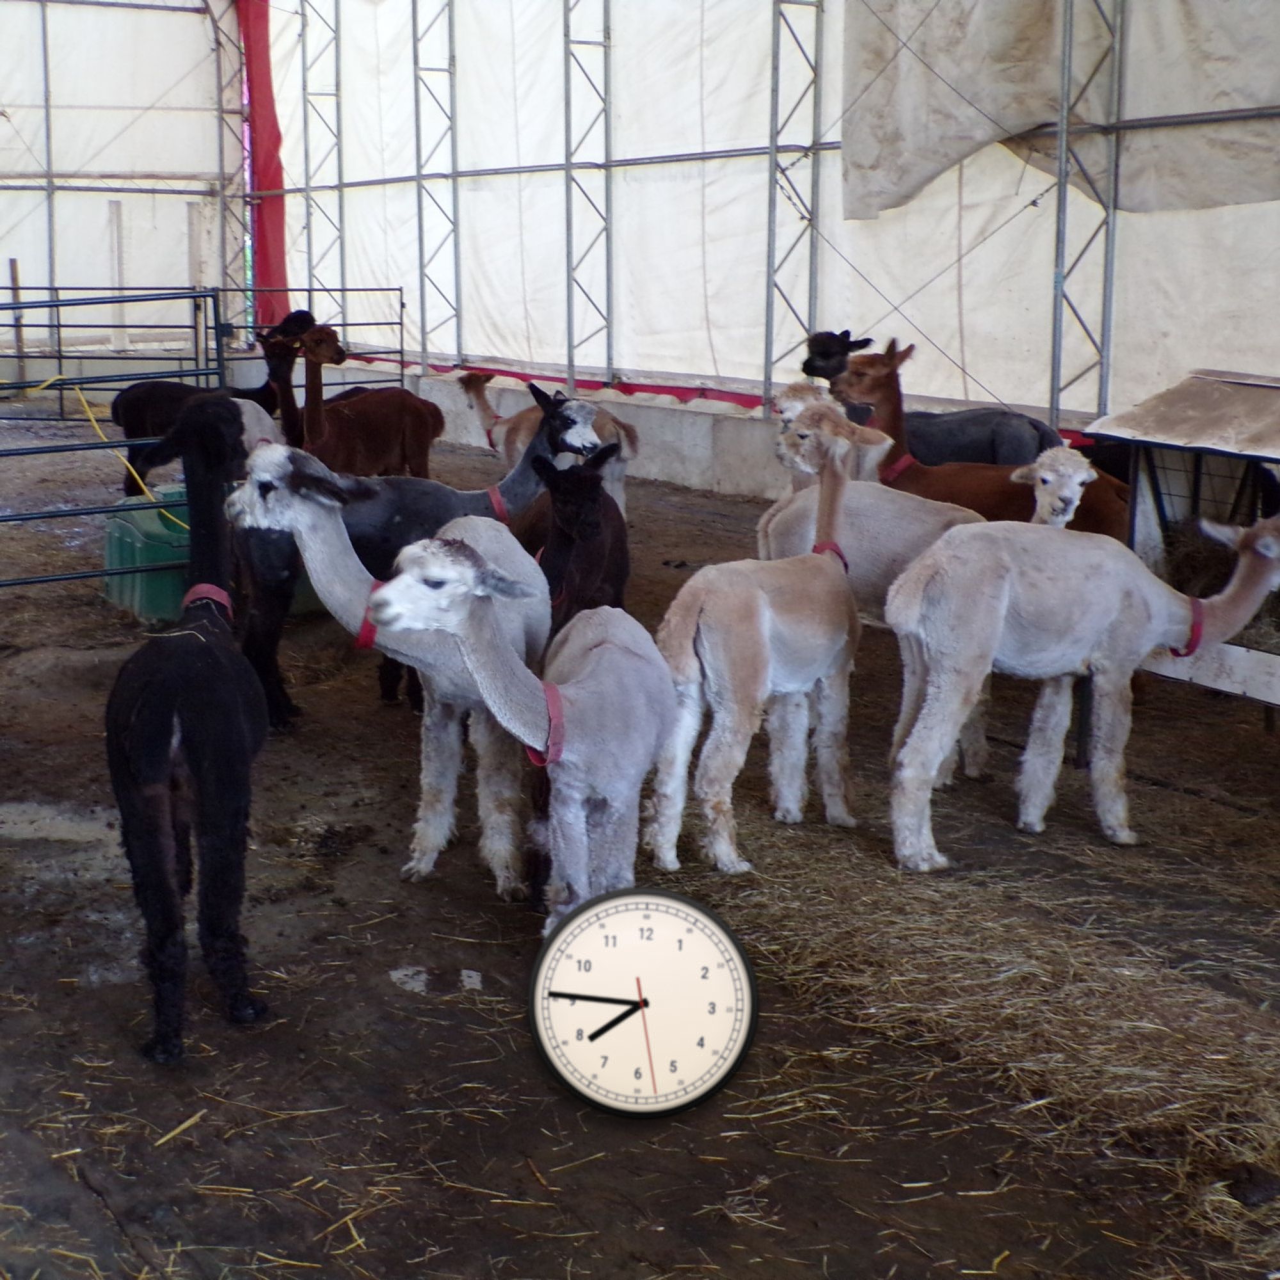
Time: {"hour": 7, "minute": 45, "second": 28}
